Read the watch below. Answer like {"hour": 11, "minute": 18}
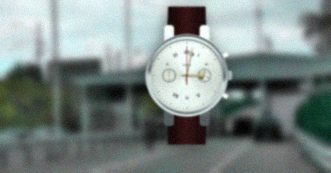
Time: {"hour": 3, "minute": 2}
